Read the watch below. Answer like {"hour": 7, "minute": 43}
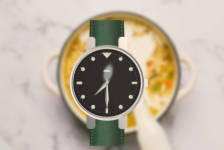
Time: {"hour": 7, "minute": 30}
